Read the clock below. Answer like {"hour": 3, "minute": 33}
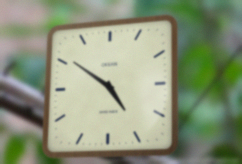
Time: {"hour": 4, "minute": 51}
